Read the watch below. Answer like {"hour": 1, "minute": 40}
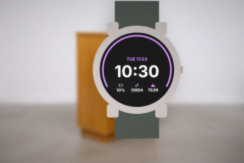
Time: {"hour": 10, "minute": 30}
